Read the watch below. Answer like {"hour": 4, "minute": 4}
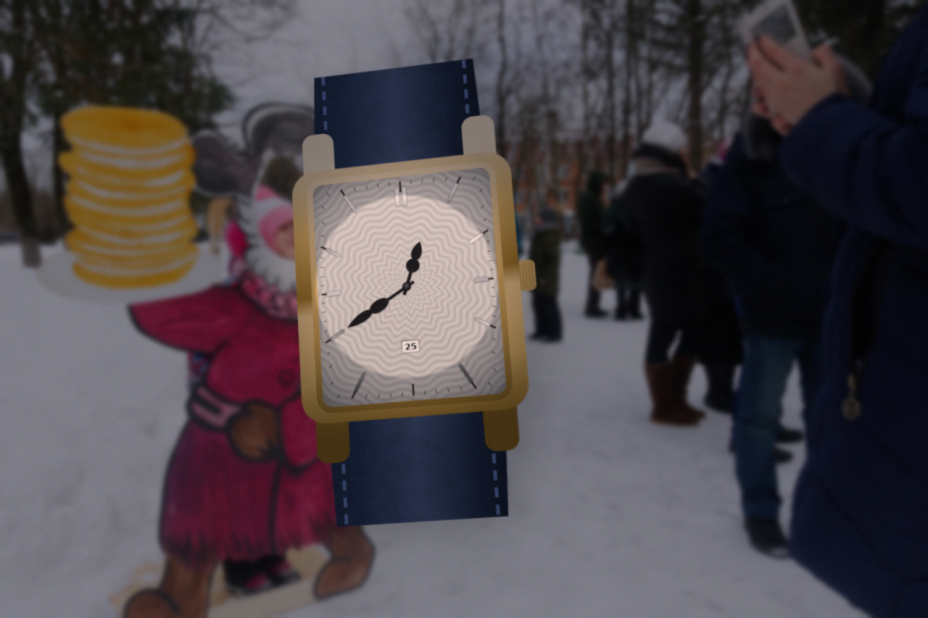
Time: {"hour": 12, "minute": 40}
